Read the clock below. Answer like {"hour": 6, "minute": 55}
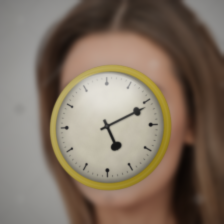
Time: {"hour": 5, "minute": 11}
